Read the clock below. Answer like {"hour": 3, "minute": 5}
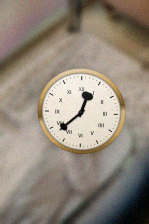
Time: {"hour": 12, "minute": 38}
